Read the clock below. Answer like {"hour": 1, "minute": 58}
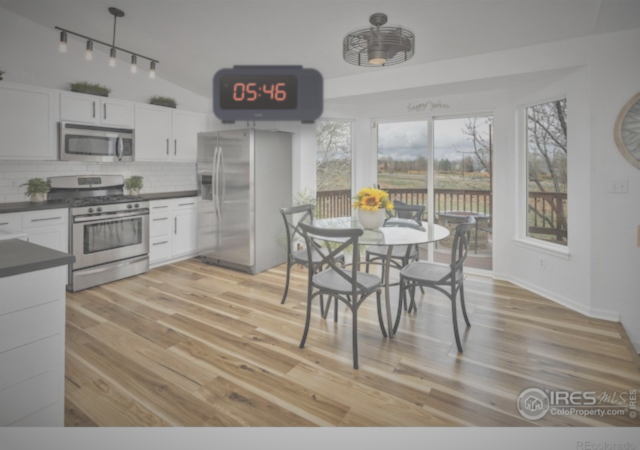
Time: {"hour": 5, "minute": 46}
